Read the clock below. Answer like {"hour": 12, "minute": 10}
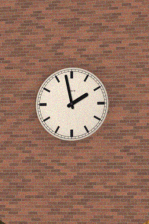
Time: {"hour": 1, "minute": 58}
